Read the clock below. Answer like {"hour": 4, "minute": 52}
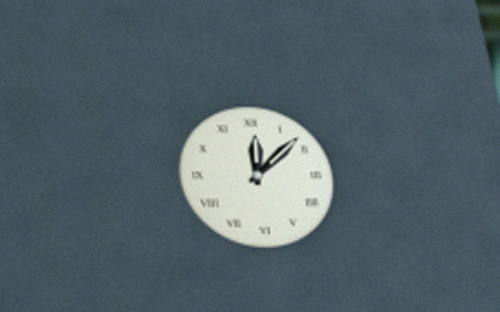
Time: {"hour": 12, "minute": 8}
